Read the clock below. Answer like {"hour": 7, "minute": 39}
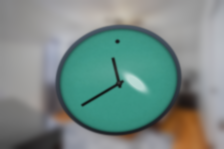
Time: {"hour": 11, "minute": 40}
